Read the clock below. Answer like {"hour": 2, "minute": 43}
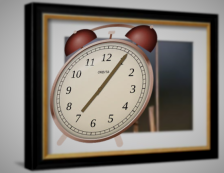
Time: {"hour": 7, "minute": 5}
